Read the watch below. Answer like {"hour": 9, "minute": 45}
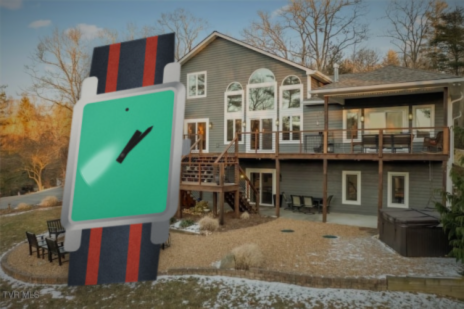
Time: {"hour": 1, "minute": 8}
